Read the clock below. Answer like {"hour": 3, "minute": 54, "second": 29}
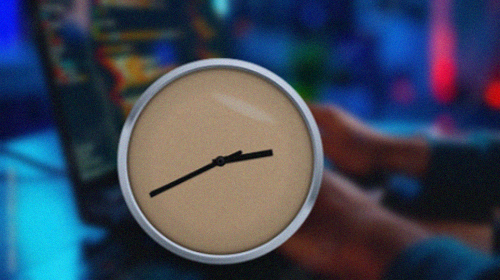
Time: {"hour": 2, "minute": 40, "second": 41}
